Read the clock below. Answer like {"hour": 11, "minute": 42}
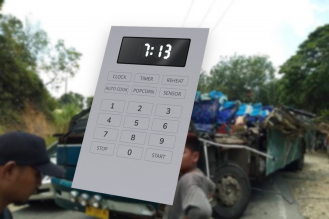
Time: {"hour": 7, "minute": 13}
